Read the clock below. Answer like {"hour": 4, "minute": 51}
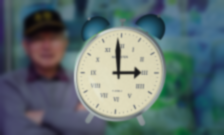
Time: {"hour": 2, "minute": 59}
